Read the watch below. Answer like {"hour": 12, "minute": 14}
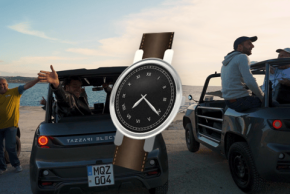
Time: {"hour": 7, "minute": 21}
